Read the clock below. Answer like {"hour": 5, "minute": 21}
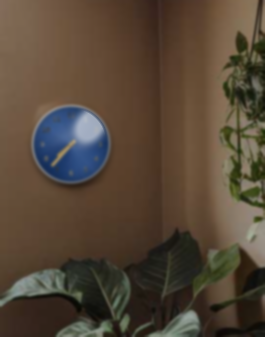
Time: {"hour": 7, "minute": 37}
